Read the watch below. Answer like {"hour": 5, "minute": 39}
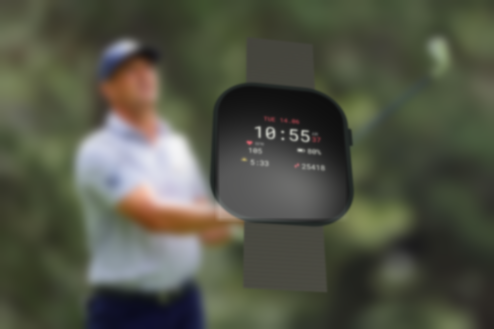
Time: {"hour": 10, "minute": 55}
